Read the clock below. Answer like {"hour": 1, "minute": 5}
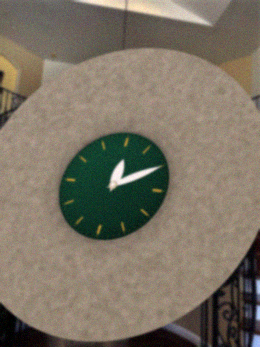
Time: {"hour": 12, "minute": 10}
